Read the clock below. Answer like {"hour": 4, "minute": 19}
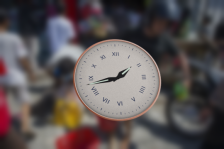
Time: {"hour": 1, "minute": 43}
